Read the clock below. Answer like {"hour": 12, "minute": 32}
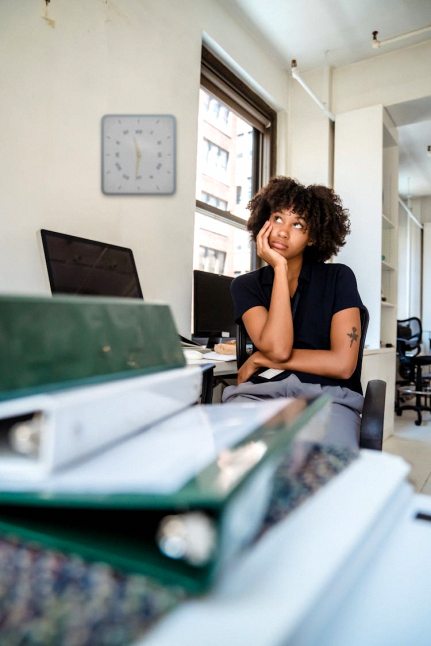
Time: {"hour": 11, "minute": 31}
